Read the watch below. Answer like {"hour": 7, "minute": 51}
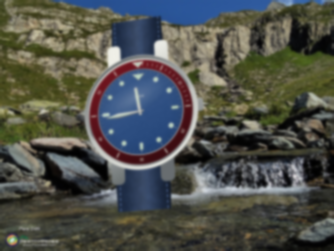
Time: {"hour": 11, "minute": 44}
